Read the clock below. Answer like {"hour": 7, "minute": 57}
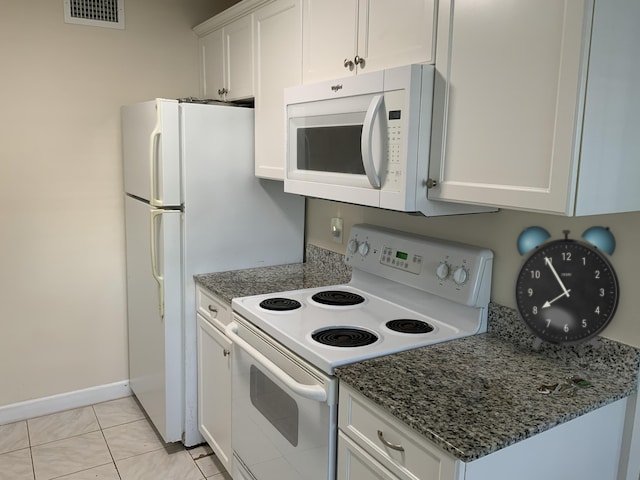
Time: {"hour": 7, "minute": 55}
